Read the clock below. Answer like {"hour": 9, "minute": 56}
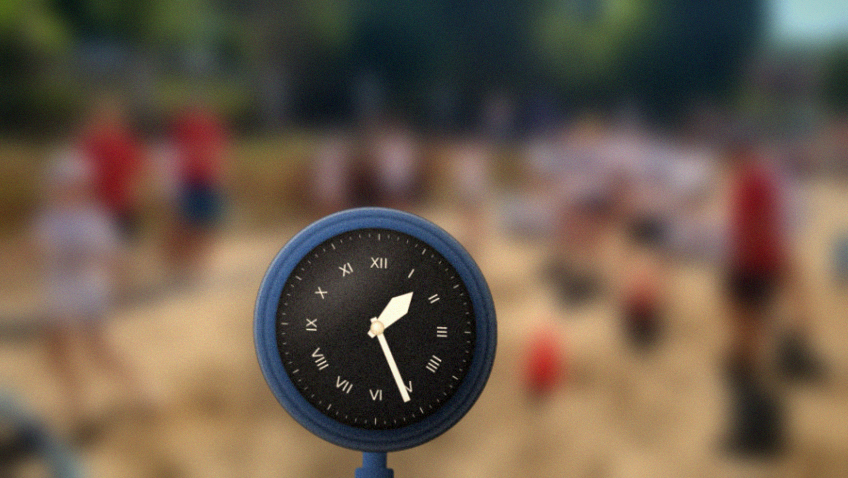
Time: {"hour": 1, "minute": 26}
